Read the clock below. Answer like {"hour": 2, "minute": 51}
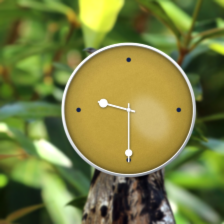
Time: {"hour": 9, "minute": 30}
